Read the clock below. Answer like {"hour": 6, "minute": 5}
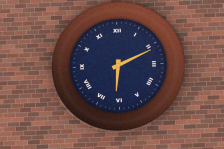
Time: {"hour": 6, "minute": 11}
